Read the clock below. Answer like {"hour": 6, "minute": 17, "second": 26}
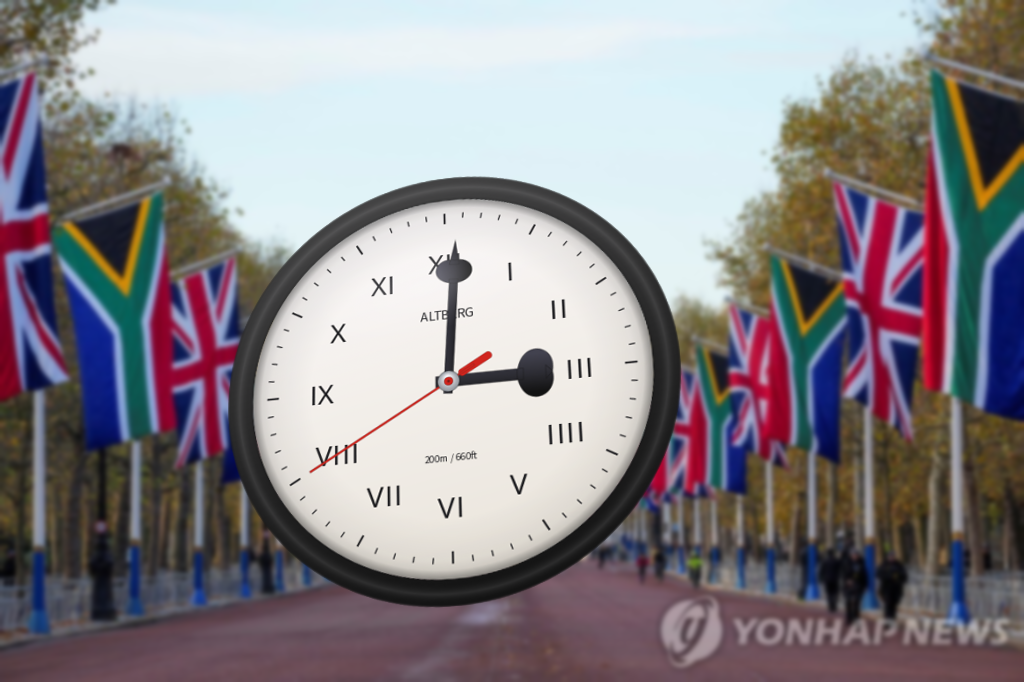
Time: {"hour": 3, "minute": 0, "second": 40}
